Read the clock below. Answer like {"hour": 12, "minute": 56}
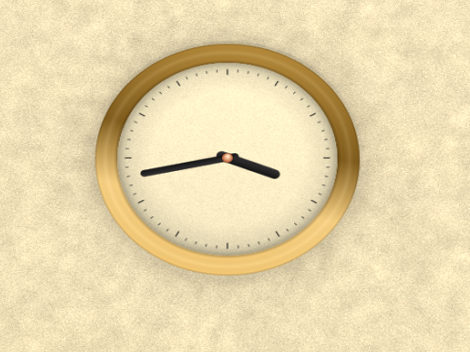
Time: {"hour": 3, "minute": 43}
